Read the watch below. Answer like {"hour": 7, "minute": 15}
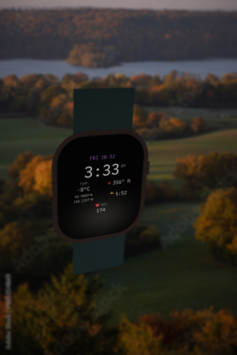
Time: {"hour": 3, "minute": 33}
